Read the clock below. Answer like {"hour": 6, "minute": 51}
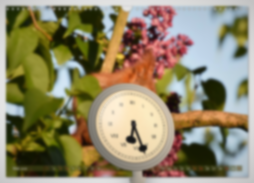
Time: {"hour": 6, "minute": 27}
